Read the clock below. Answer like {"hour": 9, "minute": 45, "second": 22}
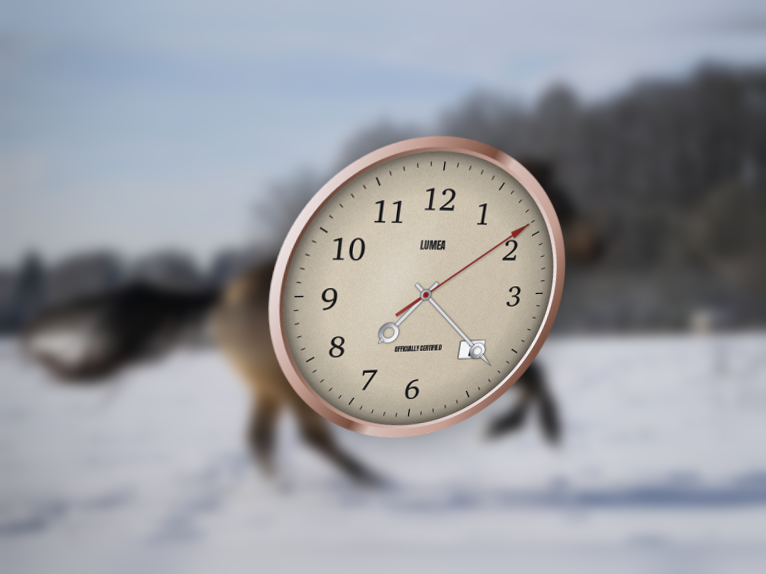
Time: {"hour": 7, "minute": 22, "second": 9}
